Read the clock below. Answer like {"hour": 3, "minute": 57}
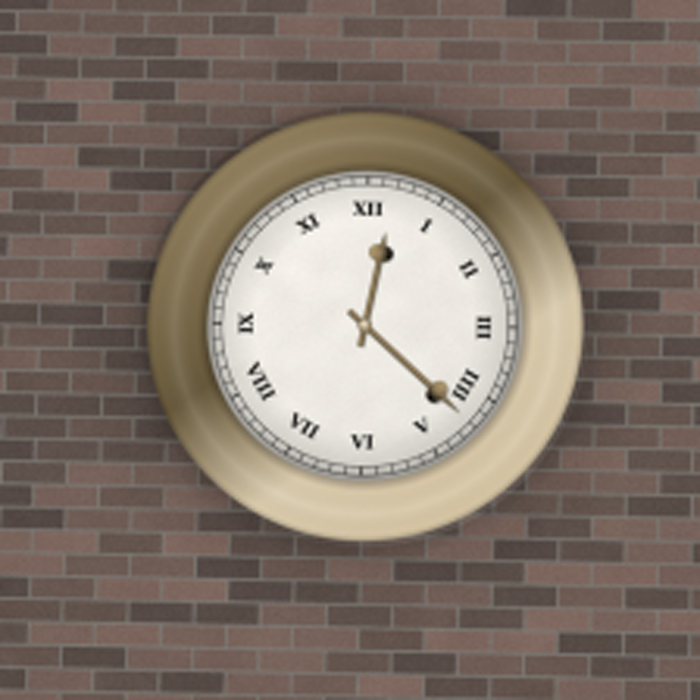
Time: {"hour": 12, "minute": 22}
